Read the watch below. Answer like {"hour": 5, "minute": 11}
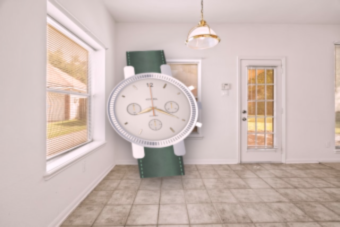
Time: {"hour": 8, "minute": 20}
